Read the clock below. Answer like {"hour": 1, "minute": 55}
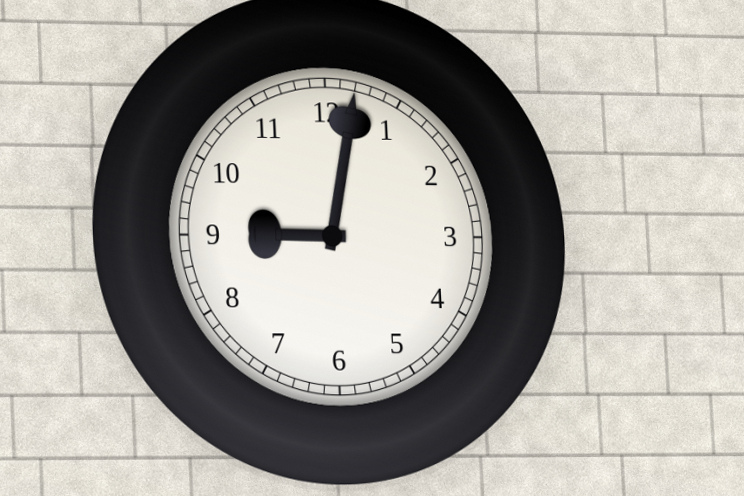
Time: {"hour": 9, "minute": 2}
